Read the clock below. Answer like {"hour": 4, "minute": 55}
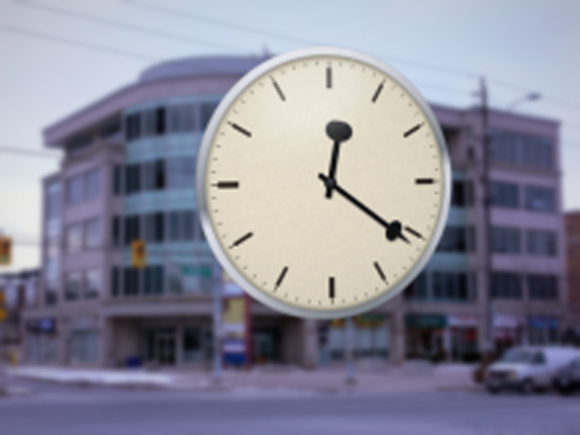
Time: {"hour": 12, "minute": 21}
